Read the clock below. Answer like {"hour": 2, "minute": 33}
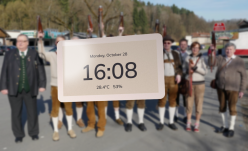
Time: {"hour": 16, "minute": 8}
